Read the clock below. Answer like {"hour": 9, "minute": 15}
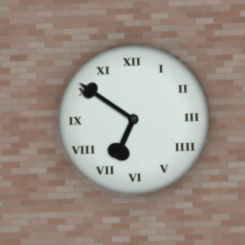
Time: {"hour": 6, "minute": 51}
